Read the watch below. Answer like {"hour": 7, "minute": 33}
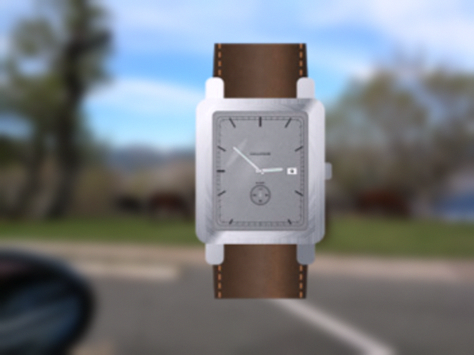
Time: {"hour": 2, "minute": 52}
